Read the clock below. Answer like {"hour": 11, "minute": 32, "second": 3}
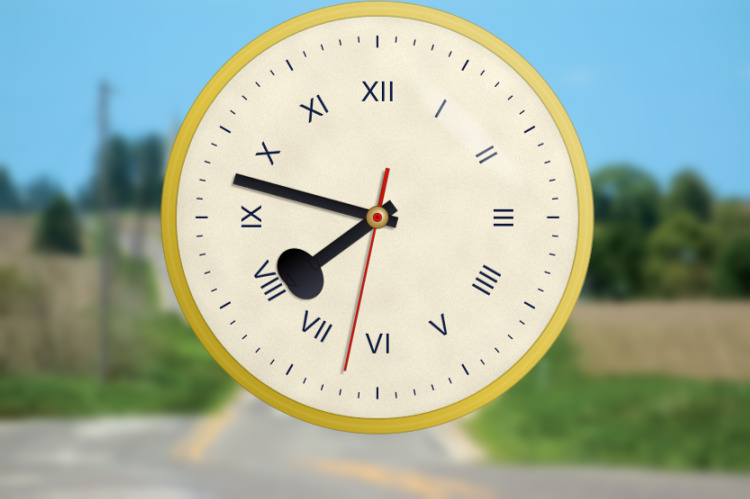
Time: {"hour": 7, "minute": 47, "second": 32}
